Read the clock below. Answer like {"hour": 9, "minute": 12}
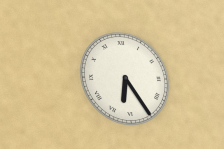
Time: {"hour": 6, "minute": 25}
